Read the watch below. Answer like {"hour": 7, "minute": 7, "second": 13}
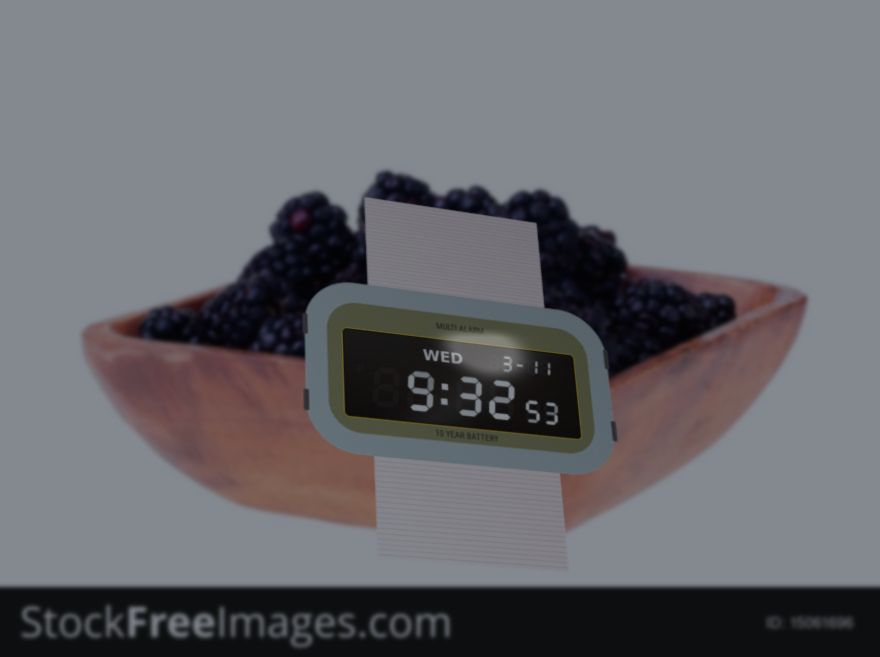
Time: {"hour": 9, "minute": 32, "second": 53}
